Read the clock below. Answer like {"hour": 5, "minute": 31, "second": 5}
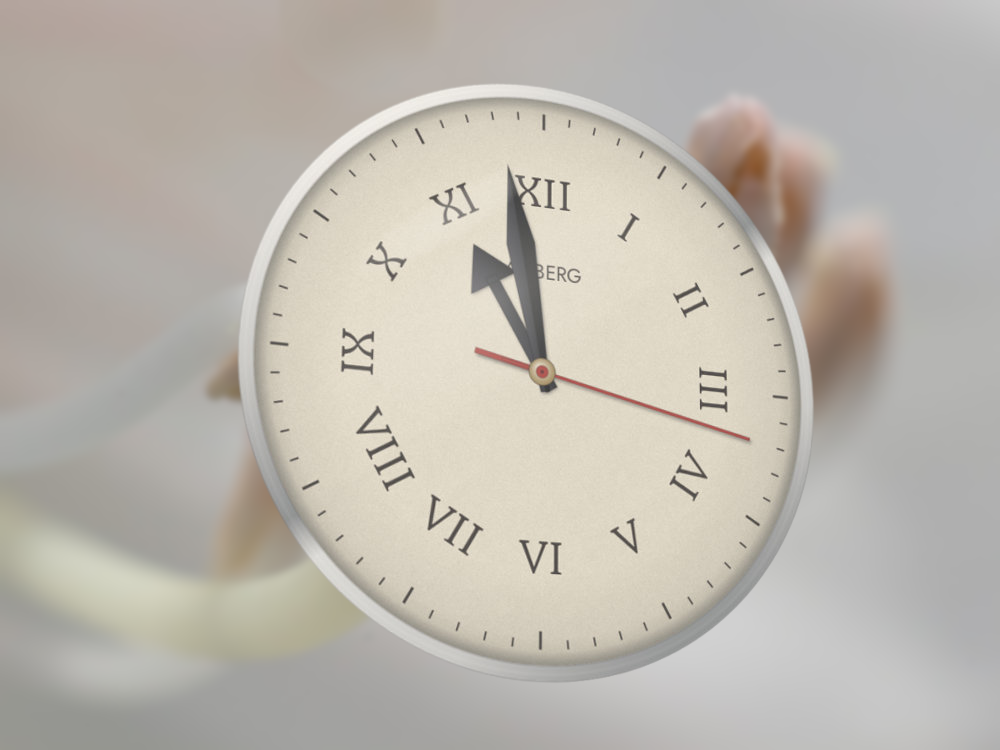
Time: {"hour": 10, "minute": 58, "second": 17}
